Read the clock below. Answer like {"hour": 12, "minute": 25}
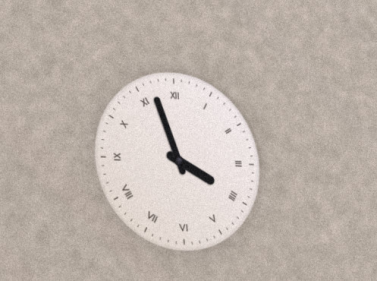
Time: {"hour": 3, "minute": 57}
